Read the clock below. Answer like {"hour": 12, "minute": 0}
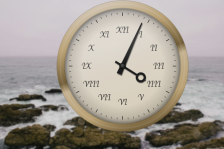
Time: {"hour": 4, "minute": 4}
